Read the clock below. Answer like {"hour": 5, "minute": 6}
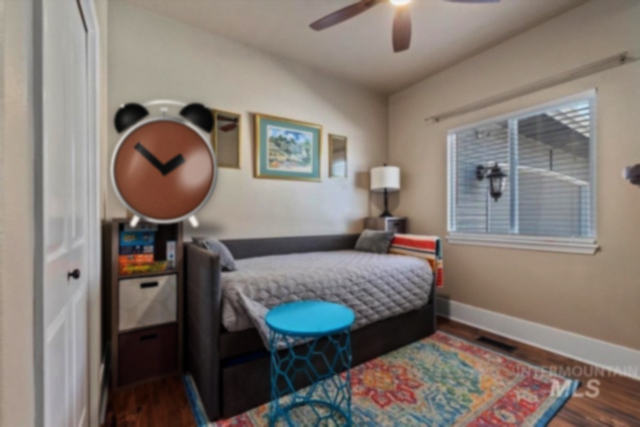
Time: {"hour": 1, "minute": 52}
